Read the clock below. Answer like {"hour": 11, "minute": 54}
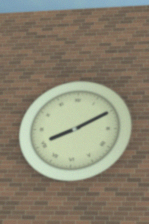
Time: {"hour": 8, "minute": 10}
